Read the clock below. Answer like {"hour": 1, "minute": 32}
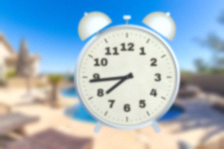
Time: {"hour": 7, "minute": 44}
